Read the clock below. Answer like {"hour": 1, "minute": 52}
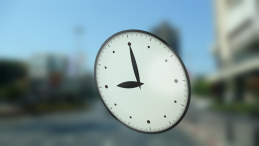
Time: {"hour": 9, "minute": 0}
